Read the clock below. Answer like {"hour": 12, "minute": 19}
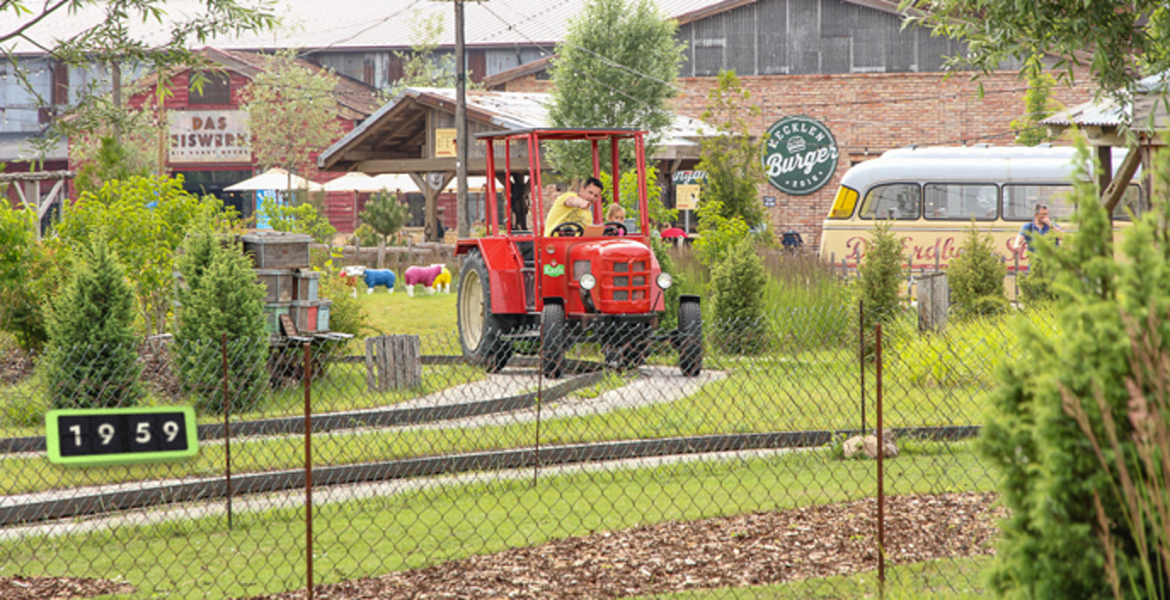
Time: {"hour": 19, "minute": 59}
